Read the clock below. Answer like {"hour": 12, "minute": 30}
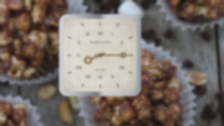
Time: {"hour": 8, "minute": 15}
